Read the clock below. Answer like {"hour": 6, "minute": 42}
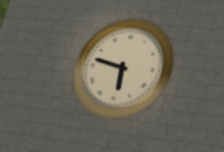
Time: {"hour": 5, "minute": 47}
